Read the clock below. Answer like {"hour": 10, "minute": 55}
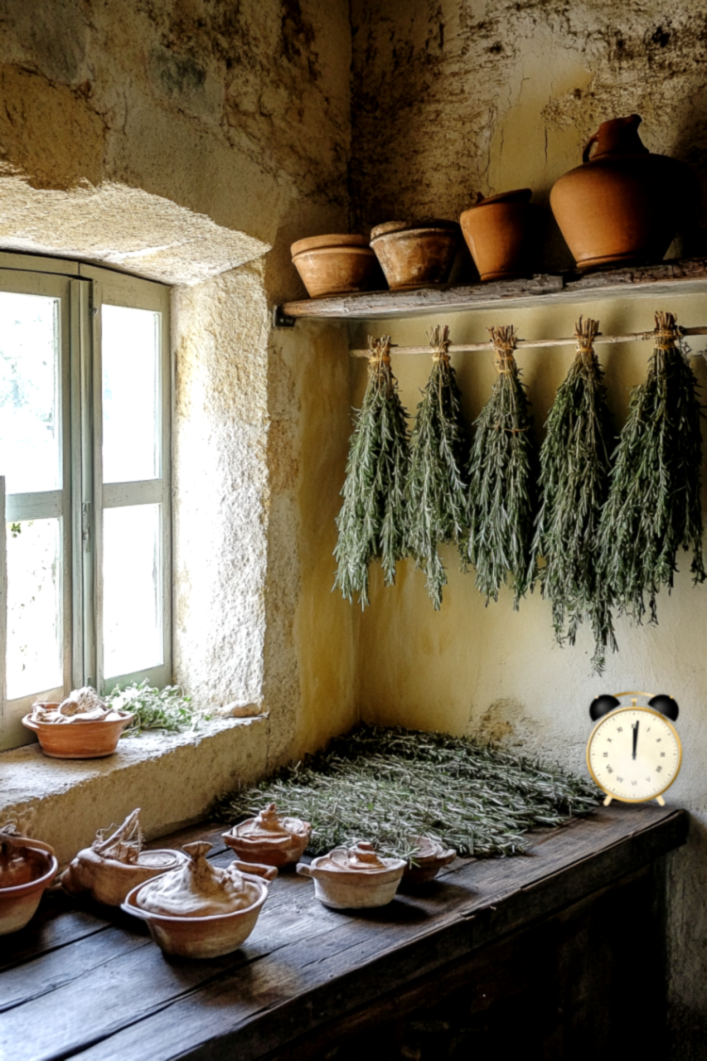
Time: {"hour": 12, "minute": 1}
